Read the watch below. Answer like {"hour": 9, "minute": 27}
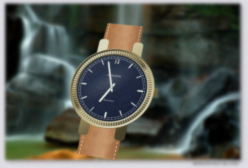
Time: {"hour": 6, "minute": 57}
